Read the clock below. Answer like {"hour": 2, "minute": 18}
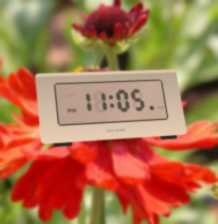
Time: {"hour": 11, "minute": 5}
